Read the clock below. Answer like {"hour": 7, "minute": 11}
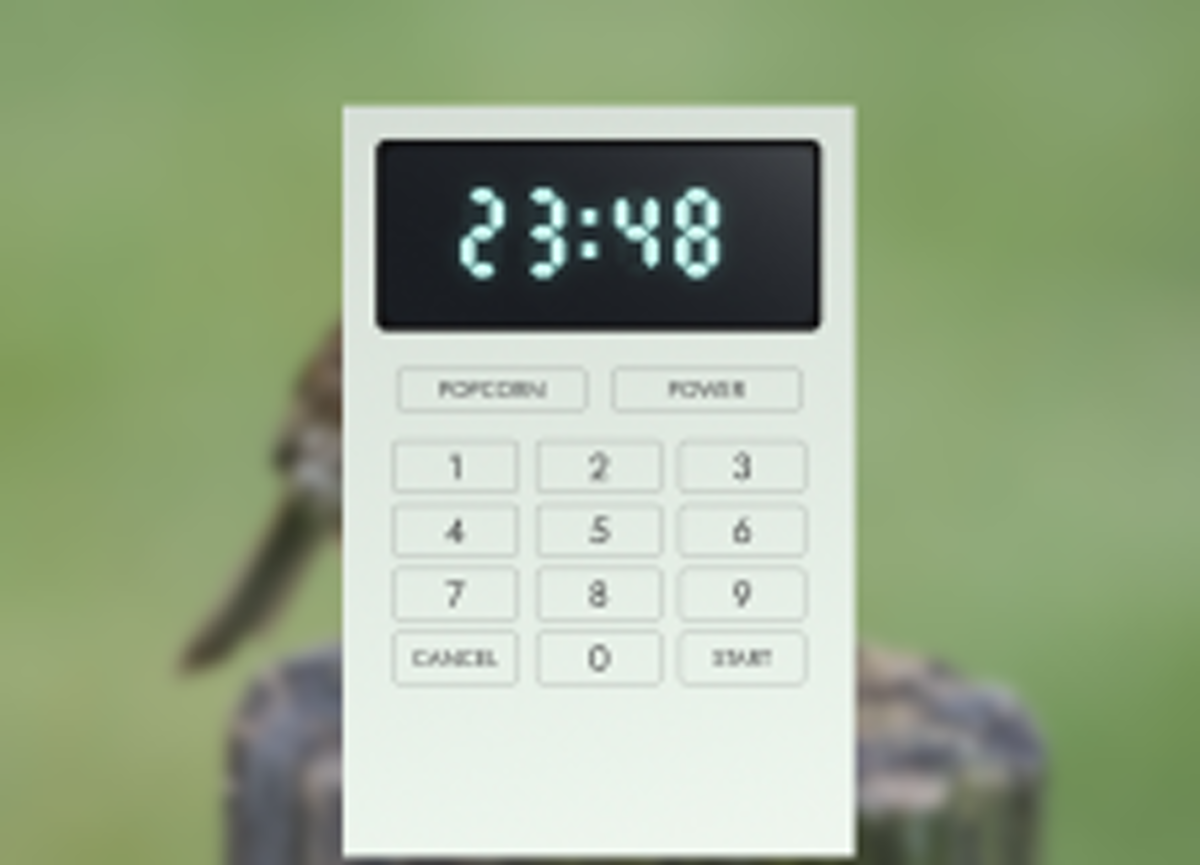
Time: {"hour": 23, "minute": 48}
